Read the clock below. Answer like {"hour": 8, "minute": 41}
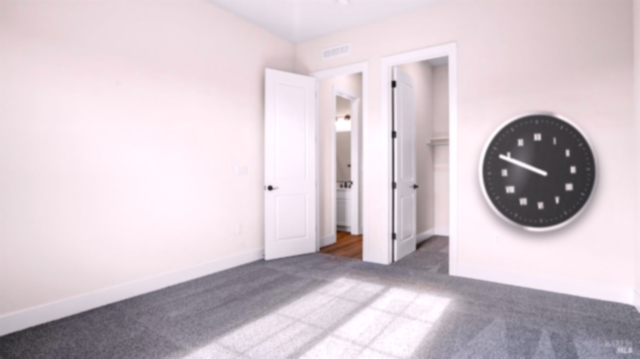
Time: {"hour": 9, "minute": 49}
